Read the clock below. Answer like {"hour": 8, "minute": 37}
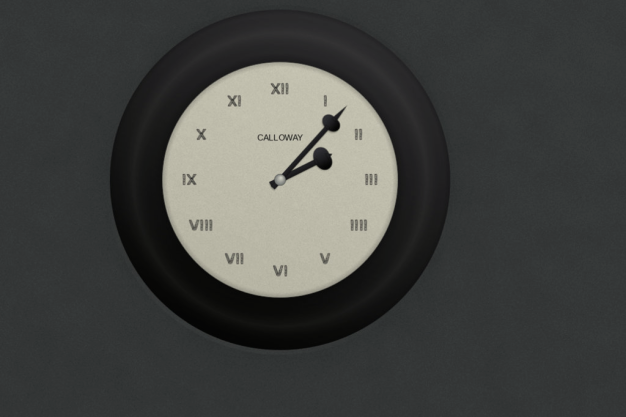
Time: {"hour": 2, "minute": 7}
